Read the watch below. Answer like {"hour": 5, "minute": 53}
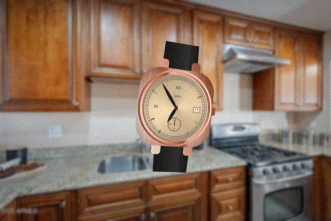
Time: {"hour": 6, "minute": 54}
